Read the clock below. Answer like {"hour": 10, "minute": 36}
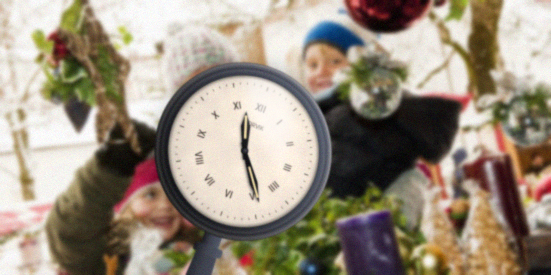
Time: {"hour": 11, "minute": 24}
